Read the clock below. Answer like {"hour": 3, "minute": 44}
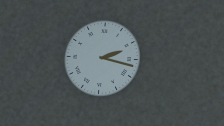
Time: {"hour": 2, "minute": 17}
